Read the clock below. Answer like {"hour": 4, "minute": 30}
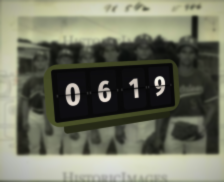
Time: {"hour": 6, "minute": 19}
